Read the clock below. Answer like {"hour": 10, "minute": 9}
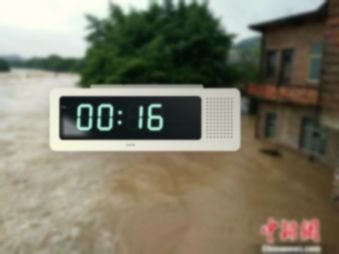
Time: {"hour": 0, "minute": 16}
